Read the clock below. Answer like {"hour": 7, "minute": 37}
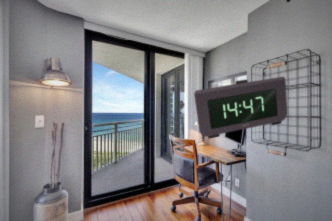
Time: {"hour": 14, "minute": 47}
